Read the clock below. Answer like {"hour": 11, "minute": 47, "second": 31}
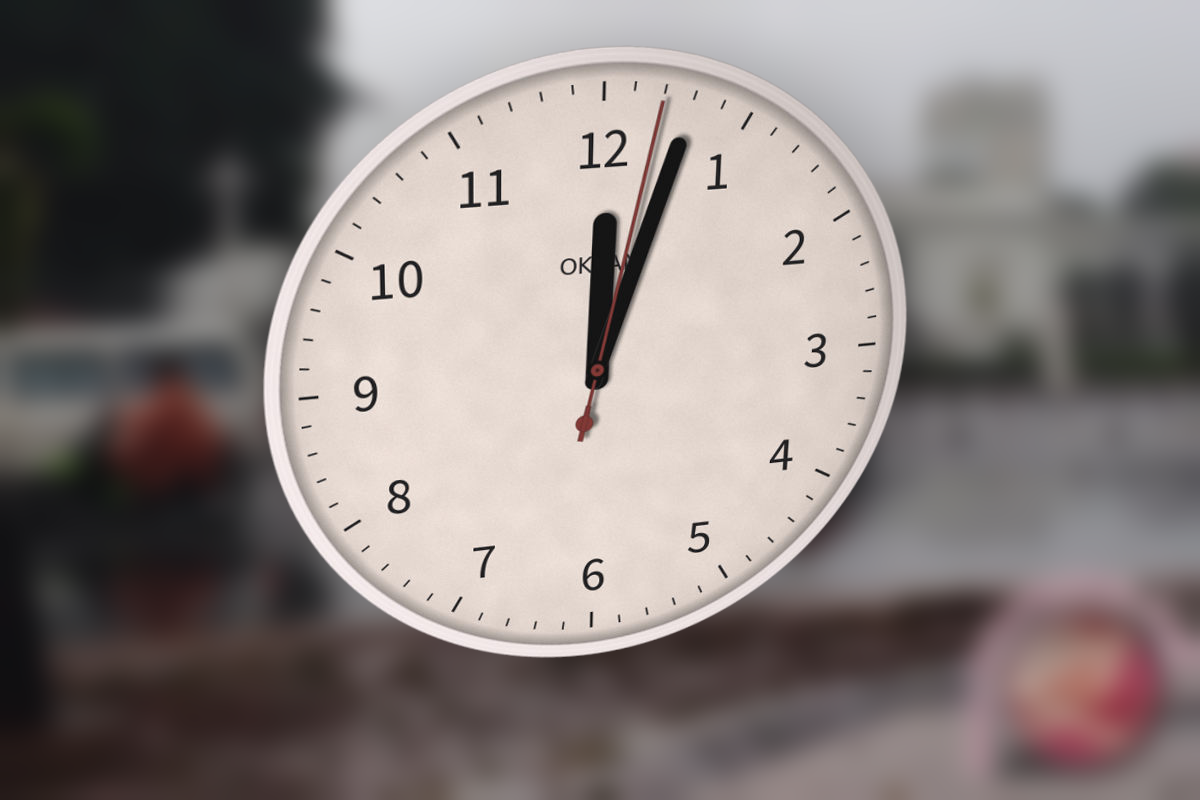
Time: {"hour": 12, "minute": 3, "second": 2}
